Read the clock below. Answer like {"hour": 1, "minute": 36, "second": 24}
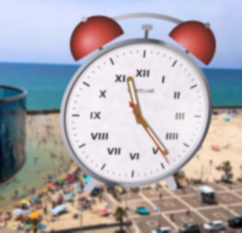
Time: {"hour": 11, "minute": 23, "second": 24}
